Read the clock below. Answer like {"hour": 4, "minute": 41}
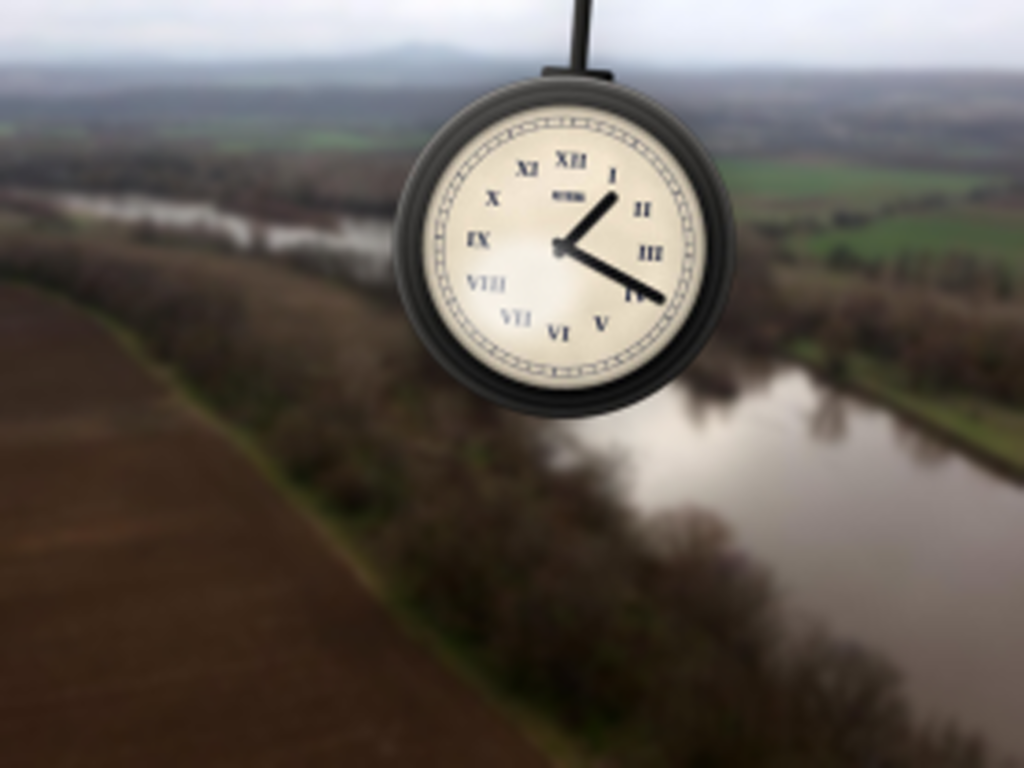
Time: {"hour": 1, "minute": 19}
